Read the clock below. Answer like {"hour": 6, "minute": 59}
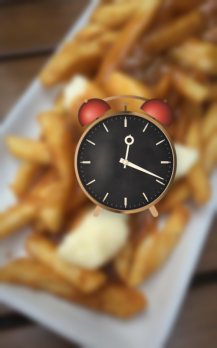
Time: {"hour": 12, "minute": 19}
